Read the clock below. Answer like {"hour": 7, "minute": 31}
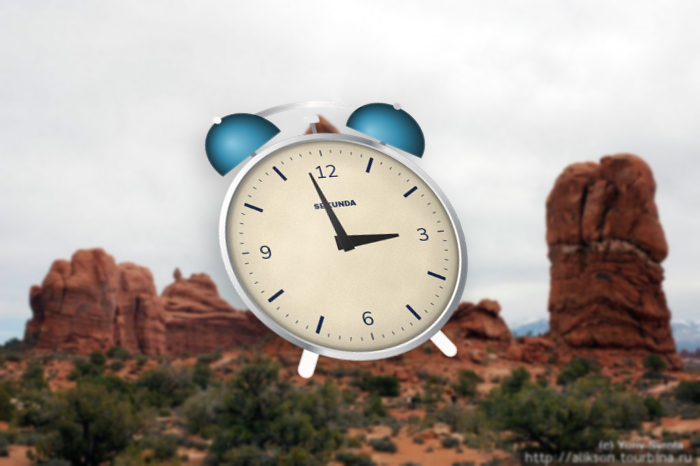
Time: {"hour": 2, "minute": 58}
